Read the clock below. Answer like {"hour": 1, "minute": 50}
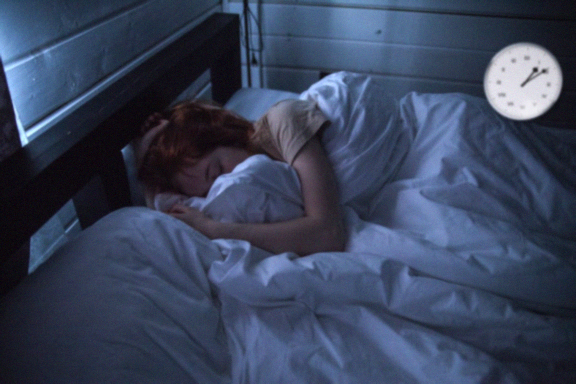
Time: {"hour": 1, "minute": 9}
